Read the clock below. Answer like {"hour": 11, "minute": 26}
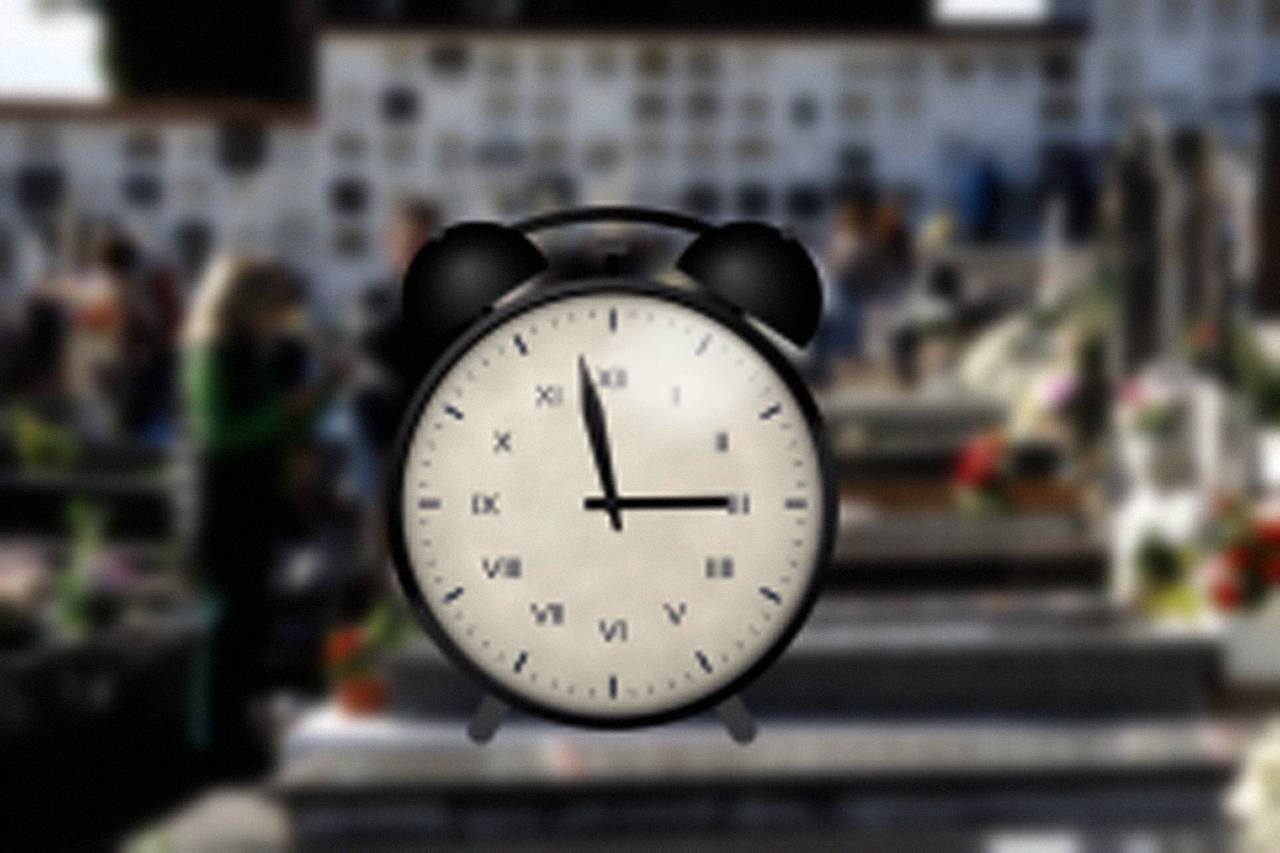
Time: {"hour": 2, "minute": 58}
